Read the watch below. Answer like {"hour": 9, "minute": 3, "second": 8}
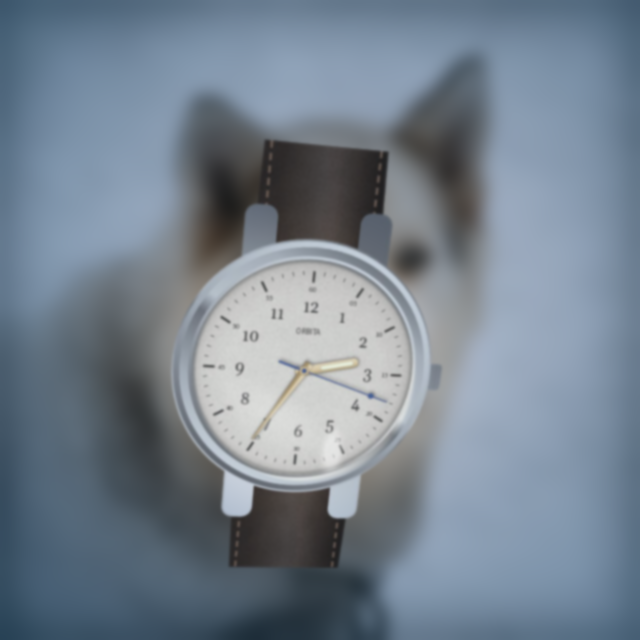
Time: {"hour": 2, "minute": 35, "second": 18}
